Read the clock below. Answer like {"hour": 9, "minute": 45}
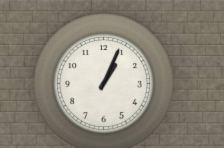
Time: {"hour": 1, "minute": 4}
